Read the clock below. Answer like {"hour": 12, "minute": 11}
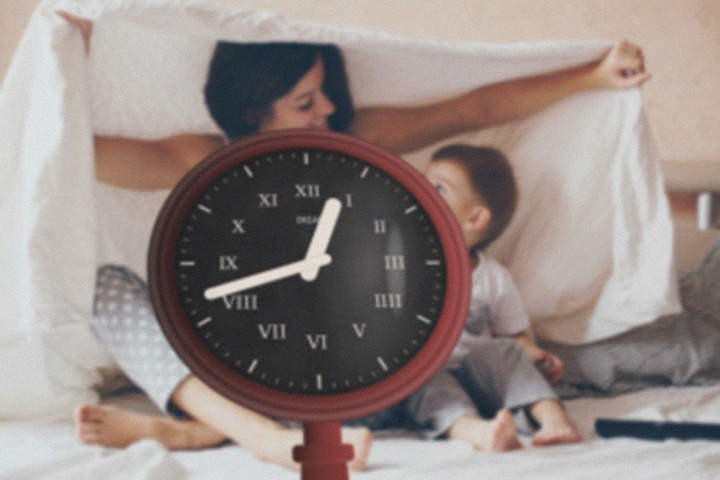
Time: {"hour": 12, "minute": 42}
